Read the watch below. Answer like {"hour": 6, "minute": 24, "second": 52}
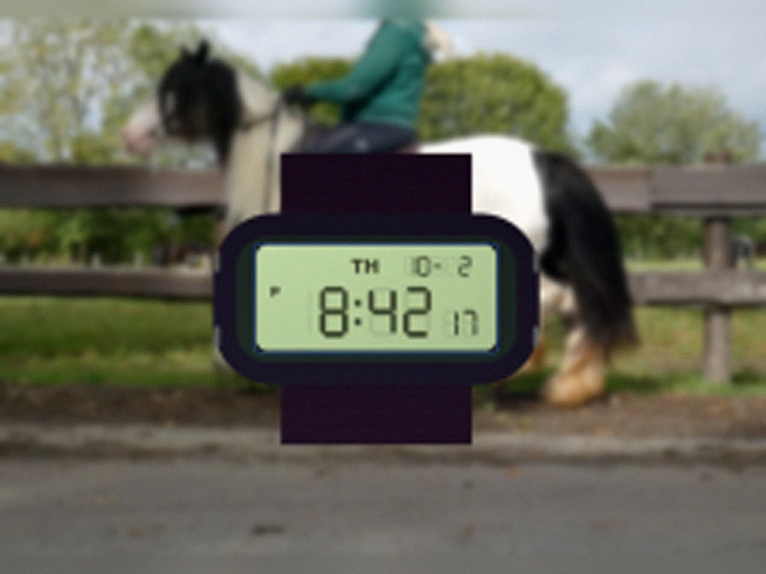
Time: {"hour": 8, "minute": 42, "second": 17}
